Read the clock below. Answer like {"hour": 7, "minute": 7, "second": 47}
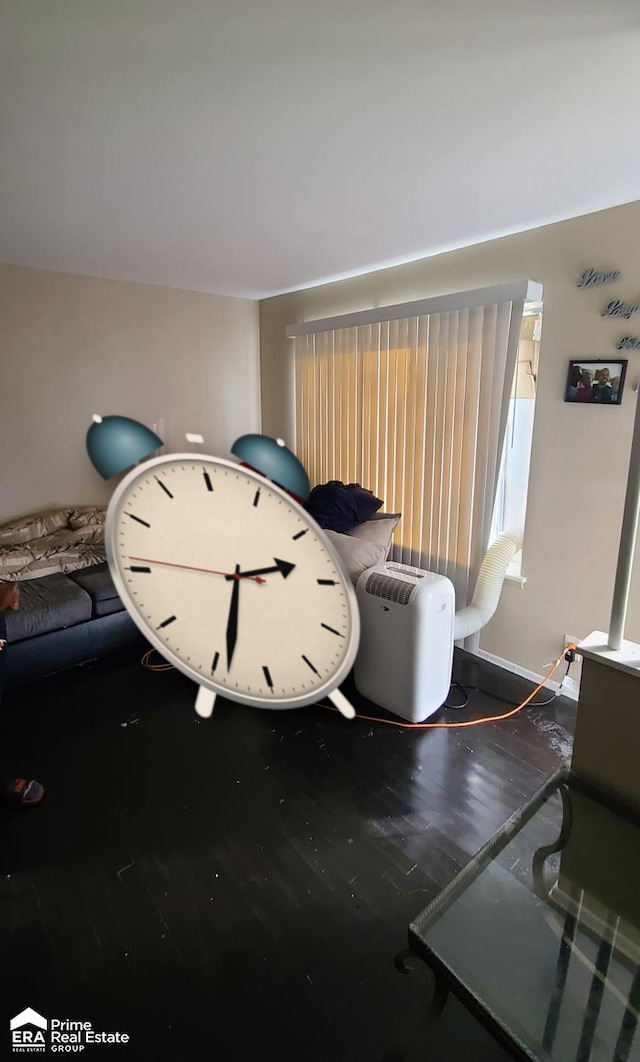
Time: {"hour": 2, "minute": 33, "second": 46}
